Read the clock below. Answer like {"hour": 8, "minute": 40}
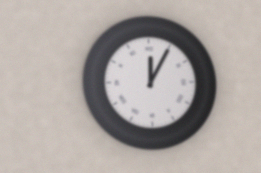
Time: {"hour": 12, "minute": 5}
